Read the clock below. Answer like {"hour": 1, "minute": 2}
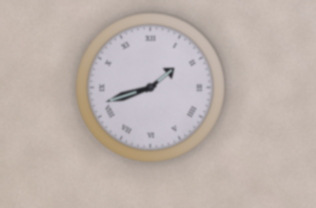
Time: {"hour": 1, "minute": 42}
